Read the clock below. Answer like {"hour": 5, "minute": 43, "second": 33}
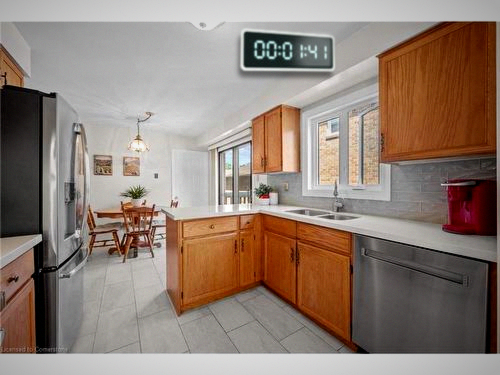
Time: {"hour": 0, "minute": 1, "second": 41}
